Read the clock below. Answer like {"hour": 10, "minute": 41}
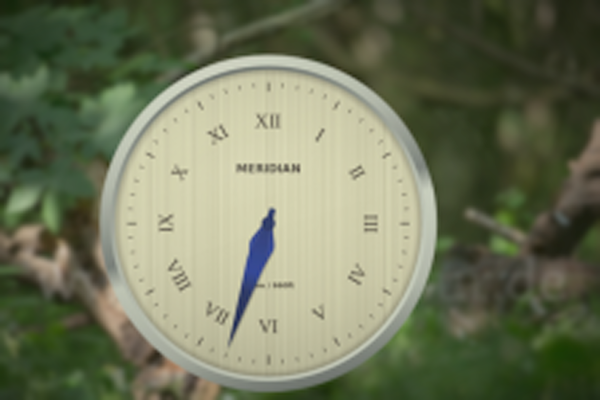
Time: {"hour": 6, "minute": 33}
